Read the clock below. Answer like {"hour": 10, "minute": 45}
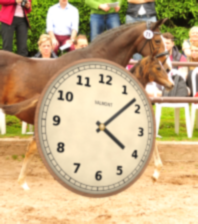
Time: {"hour": 4, "minute": 8}
